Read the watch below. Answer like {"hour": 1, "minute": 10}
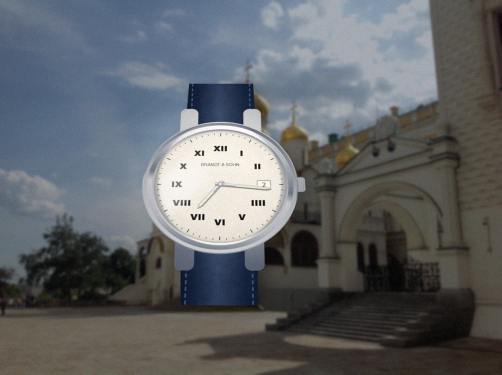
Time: {"hour": 7, "minute": 16}
